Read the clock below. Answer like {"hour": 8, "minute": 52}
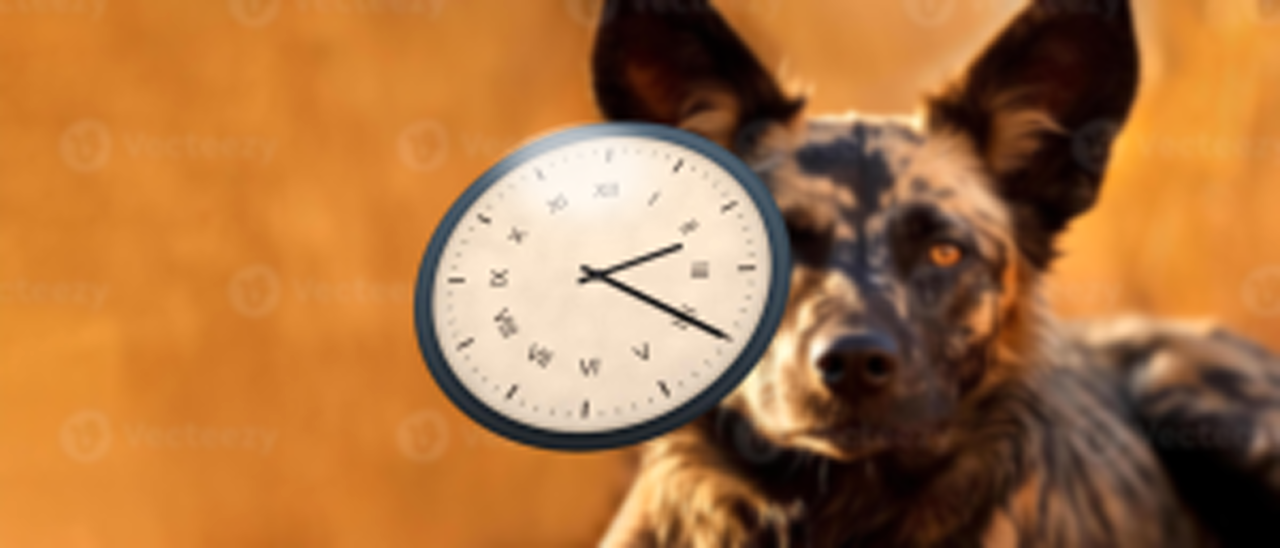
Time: {"hour": 2, "minute": 20}
